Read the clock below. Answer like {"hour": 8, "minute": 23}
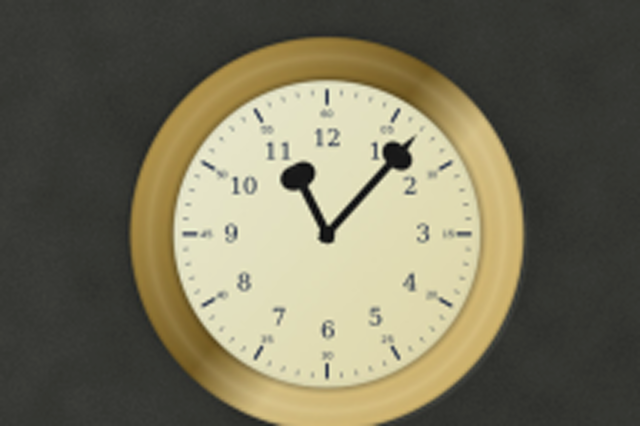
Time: {"hour": 11, "minute": 7}
